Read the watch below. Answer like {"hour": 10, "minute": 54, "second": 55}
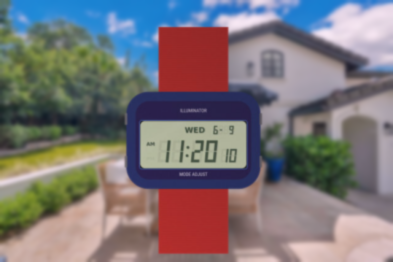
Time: {"hour": 11, "minute": 20, "second": 10}
